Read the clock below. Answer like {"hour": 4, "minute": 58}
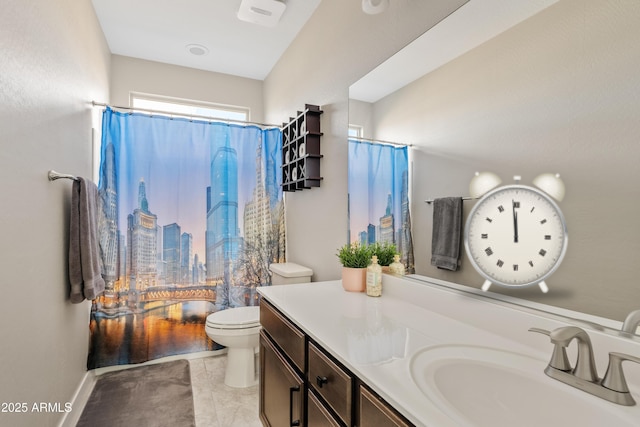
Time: {"hour": 11, "minute": 59}
